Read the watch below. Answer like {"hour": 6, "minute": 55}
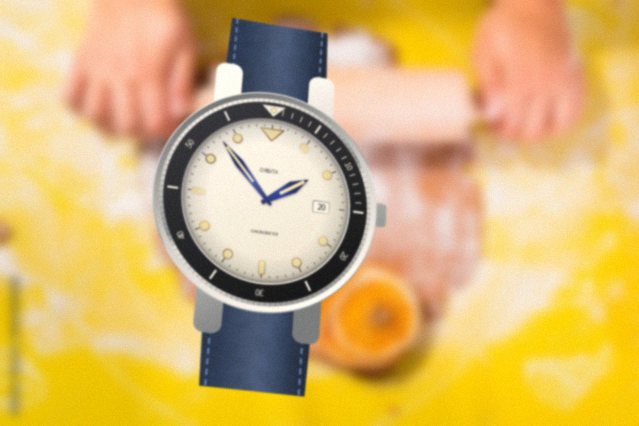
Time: {"hour": 1, "minute": 53}
